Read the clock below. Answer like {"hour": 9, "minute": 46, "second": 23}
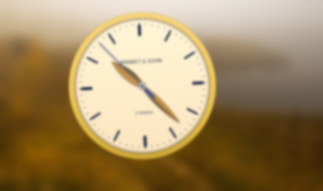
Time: {"hour": 10, "minute": 22, "second": 53}
